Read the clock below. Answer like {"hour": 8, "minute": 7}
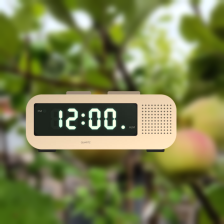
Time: {"hour": 12, "minute": 0}
